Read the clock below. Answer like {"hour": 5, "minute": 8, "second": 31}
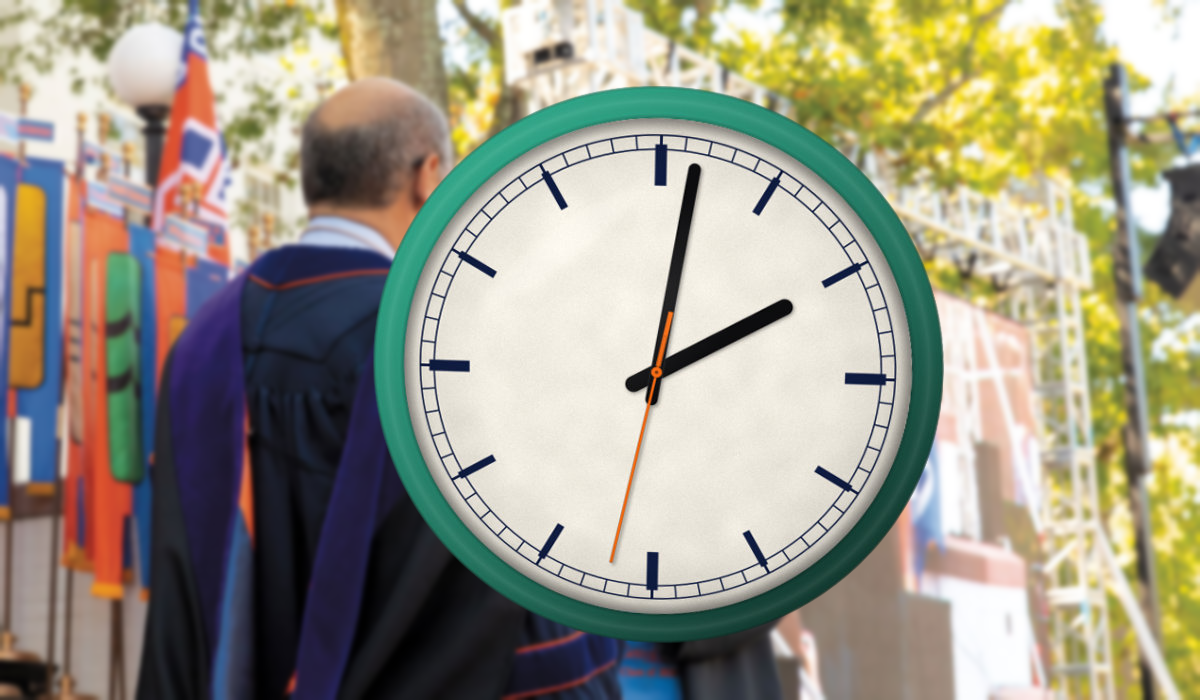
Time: {"hour": 2, "minute": 1, "second": 32}
